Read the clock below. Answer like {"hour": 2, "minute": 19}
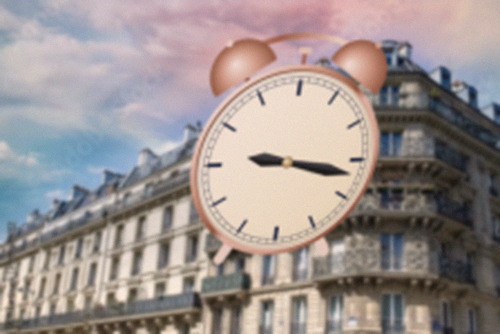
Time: {"hour": 9, "minute": 17}
